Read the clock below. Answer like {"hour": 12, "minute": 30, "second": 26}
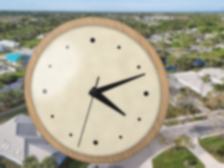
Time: {"hour": 4, "minute": 11, "second": 33}
